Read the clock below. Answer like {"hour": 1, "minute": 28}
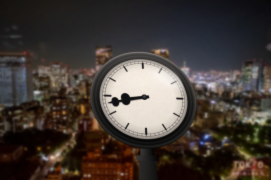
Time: {"hour": 8, "minute": 43}
